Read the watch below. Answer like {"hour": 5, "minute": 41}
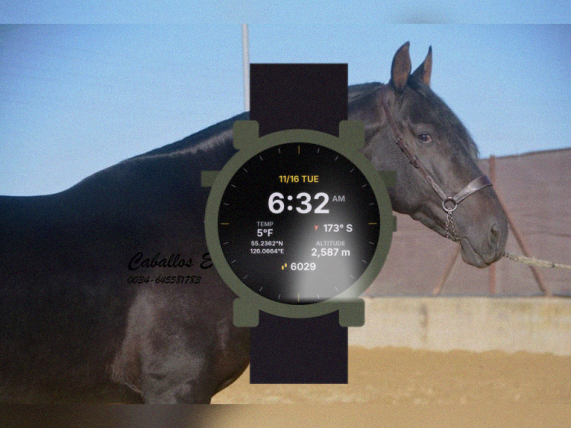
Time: {"hour": 6, "minute": 32}
